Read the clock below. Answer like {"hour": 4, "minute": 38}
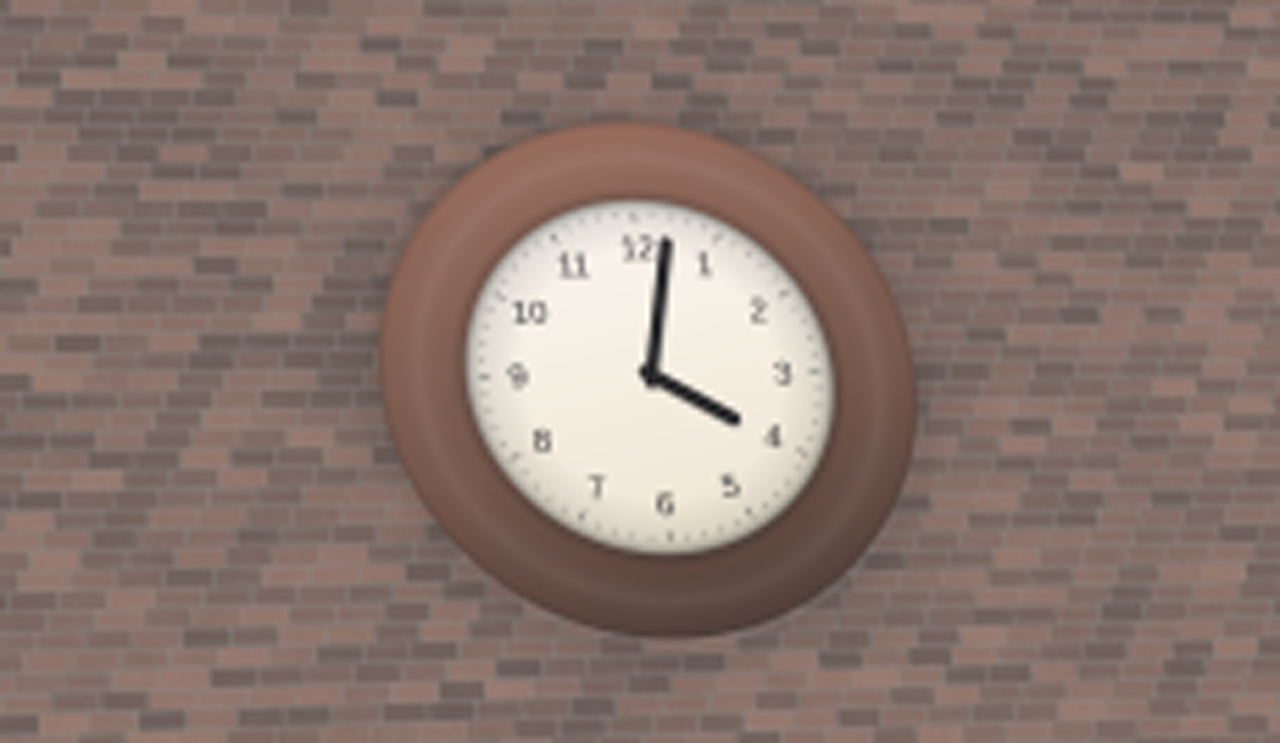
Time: {"hour": 4, "minute": 2}
